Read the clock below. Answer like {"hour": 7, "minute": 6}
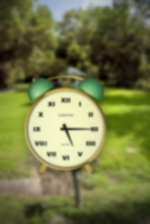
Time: {"hour": 5, "minute": 15}
